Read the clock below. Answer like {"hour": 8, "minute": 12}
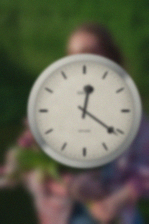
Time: {"hour": 12, "minute": 21}
